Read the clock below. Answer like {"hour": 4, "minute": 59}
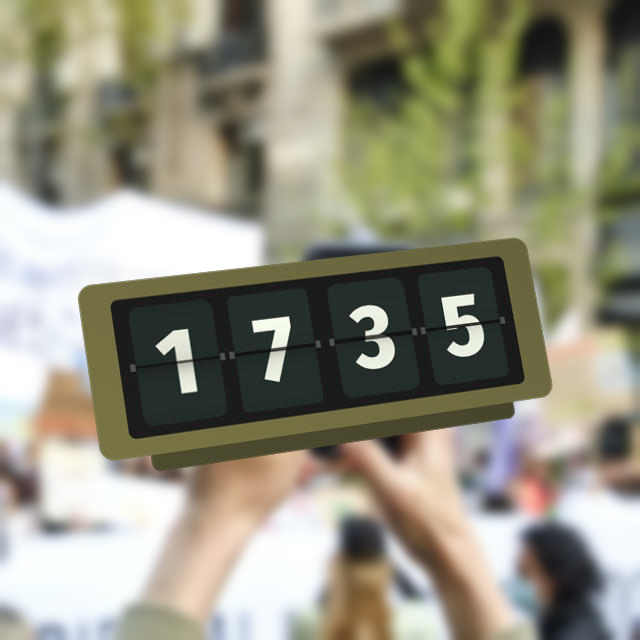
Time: {"hour": 17, "minute": 35}
